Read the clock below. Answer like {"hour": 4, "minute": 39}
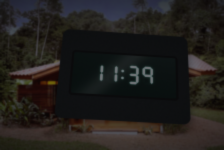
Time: {"hour": 11, "minute": 39}
